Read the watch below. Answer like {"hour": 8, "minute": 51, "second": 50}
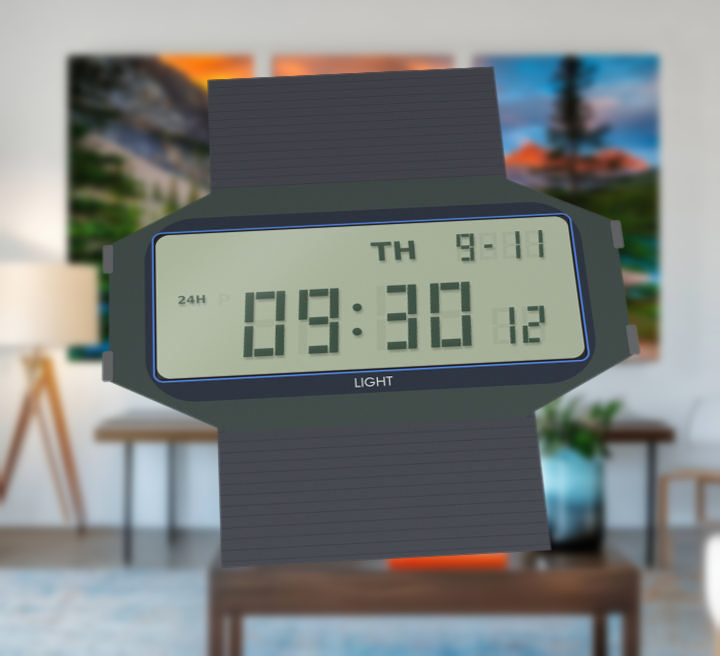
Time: {"hour": 9, "minute": 30, "second": 12}
